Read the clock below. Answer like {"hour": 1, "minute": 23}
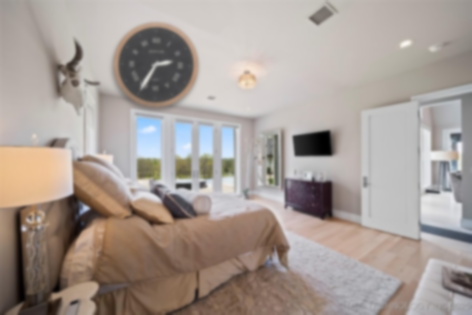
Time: {"hour": 2, "minute": 35}
